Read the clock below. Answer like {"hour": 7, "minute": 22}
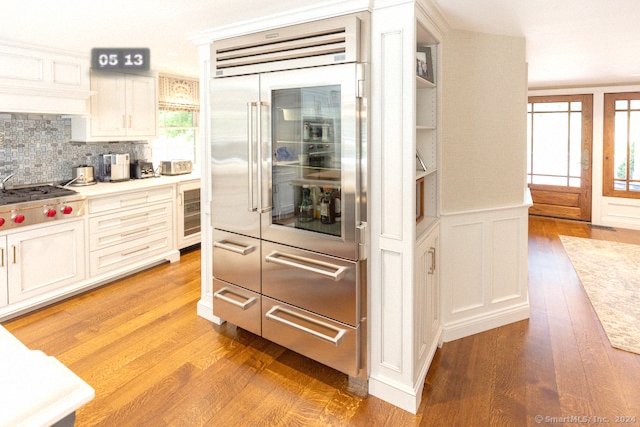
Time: {"hour": 5, "minute": 13}
